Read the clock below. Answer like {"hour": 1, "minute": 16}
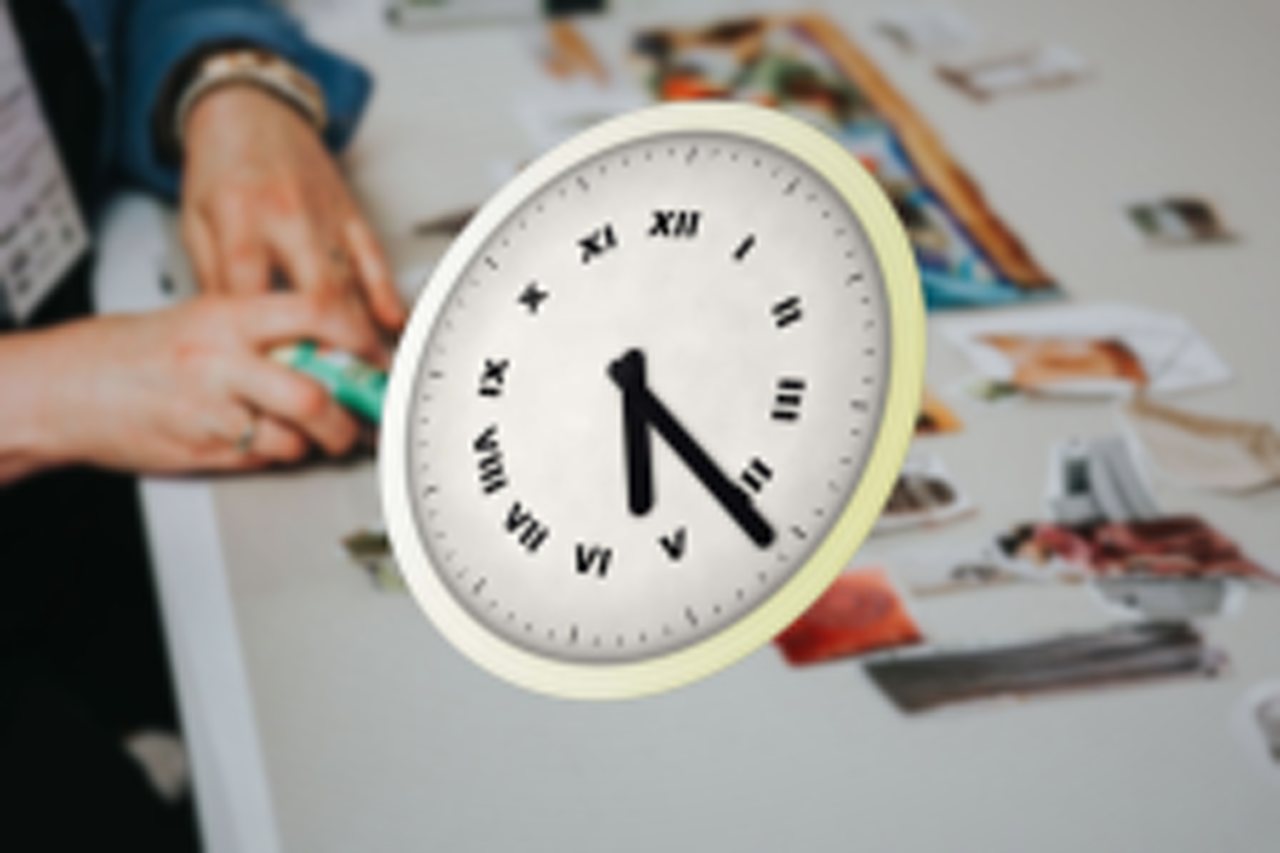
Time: {"hour": 5, "minute": 21}
